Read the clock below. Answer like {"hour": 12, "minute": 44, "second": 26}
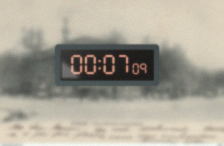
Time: {"hour": 0, "minute": 7, "second": 9}
